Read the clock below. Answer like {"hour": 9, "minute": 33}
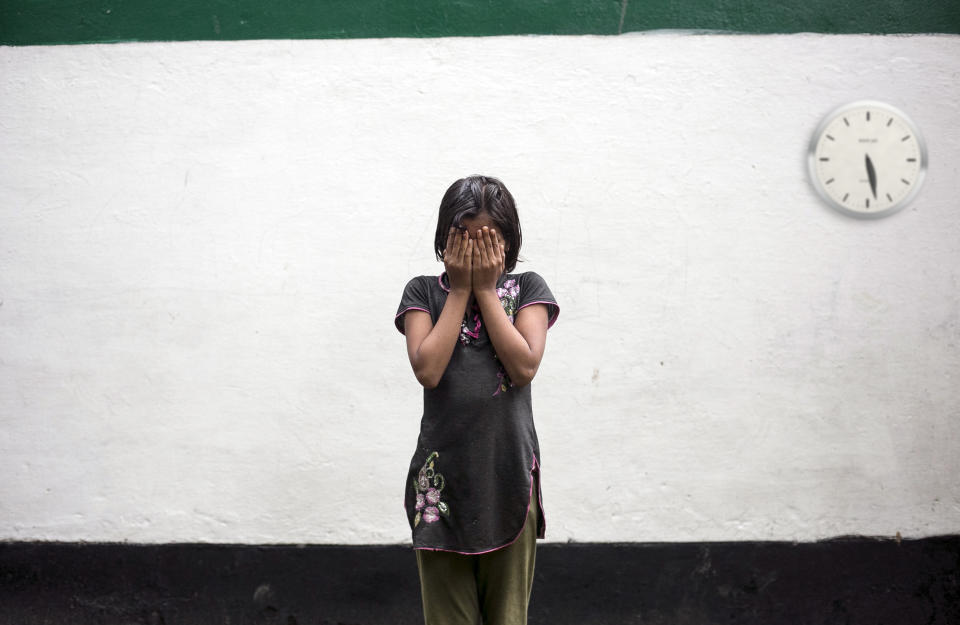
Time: {"hour": 5, "minute": 28}
